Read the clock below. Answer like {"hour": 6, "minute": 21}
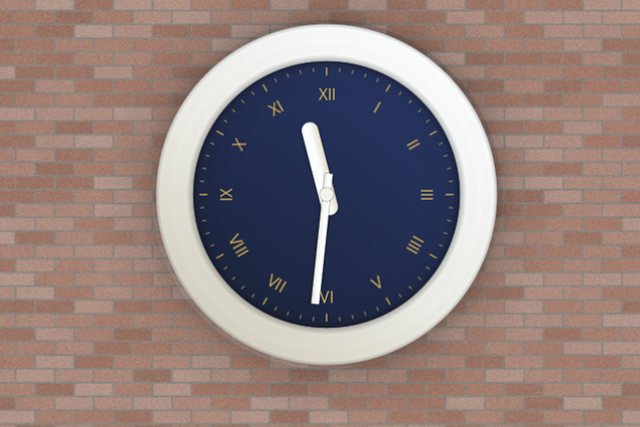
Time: {"hour": 11, "minute": 31}
